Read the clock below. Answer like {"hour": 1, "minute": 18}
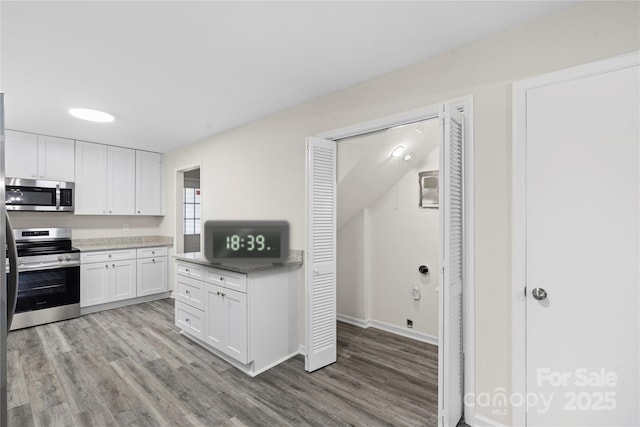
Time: {"hour": 18, "minute": 39}
